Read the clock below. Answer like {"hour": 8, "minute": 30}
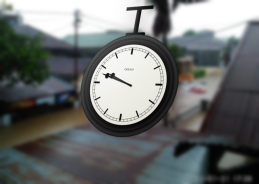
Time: {"hour": 9, "minute": 48}
